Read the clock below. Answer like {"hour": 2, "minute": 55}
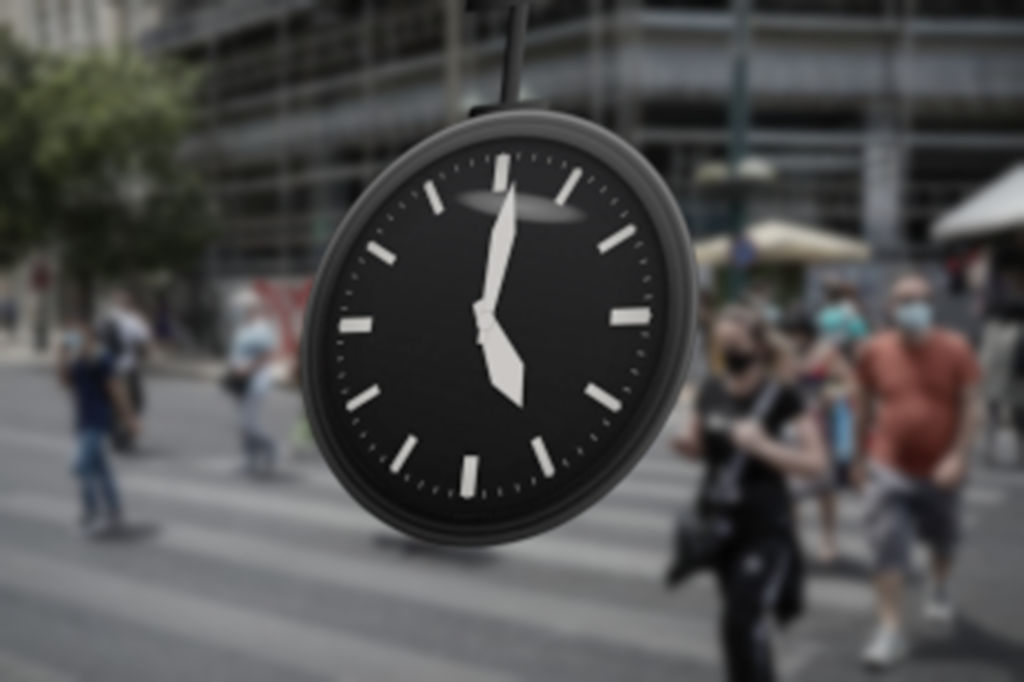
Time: {"hour": 5, "minute": 1}
